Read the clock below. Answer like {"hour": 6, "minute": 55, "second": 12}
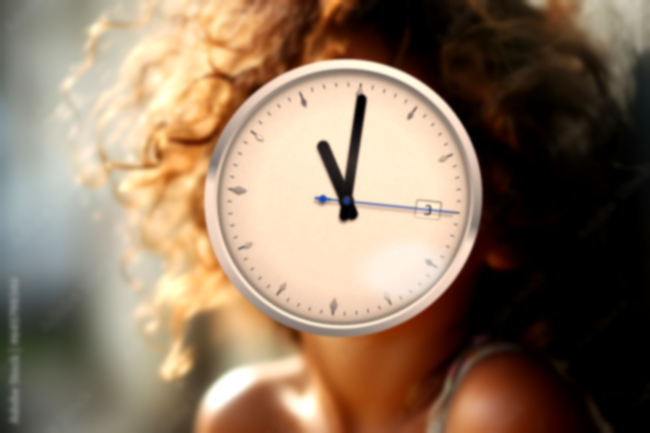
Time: {"hour": 11, "minute": 0, "second": 15}
